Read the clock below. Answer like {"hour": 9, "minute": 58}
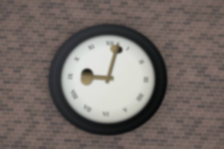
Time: {"hour": 9, "minute": 2}
